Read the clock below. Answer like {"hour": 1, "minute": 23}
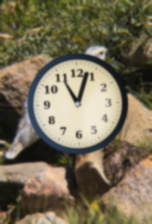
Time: {"hour": 11, "minute": 3}
